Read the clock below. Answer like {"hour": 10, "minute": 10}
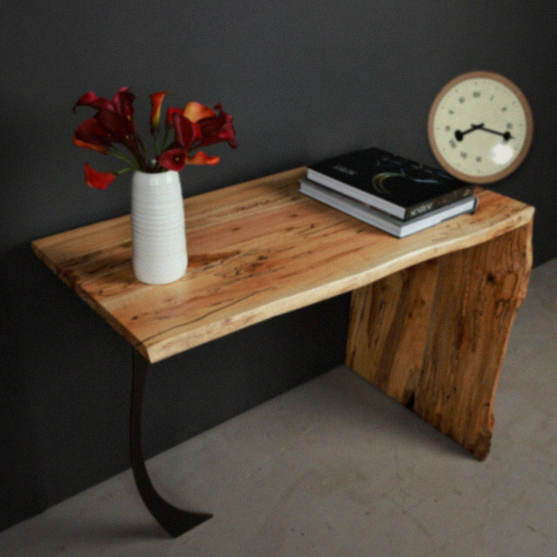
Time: {"hour": 8, "minute": 18}
